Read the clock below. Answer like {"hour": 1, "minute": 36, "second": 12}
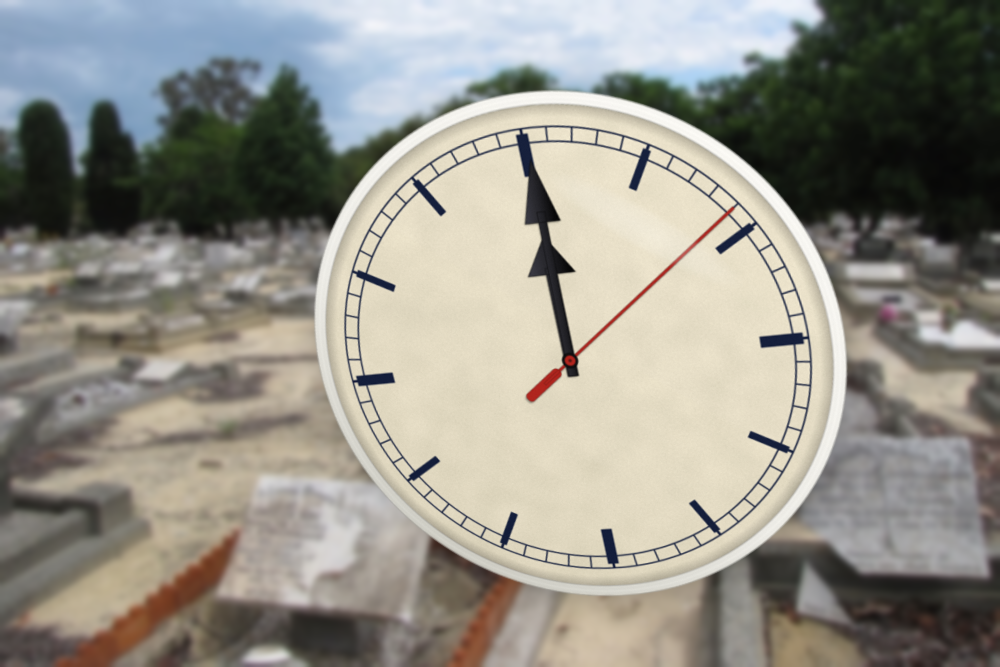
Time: {"hour": 12, "minute": 0, "second": 9}
